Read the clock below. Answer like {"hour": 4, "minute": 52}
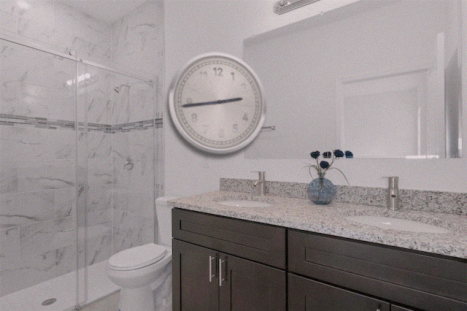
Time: {"hour": 2, "minute": 44}
